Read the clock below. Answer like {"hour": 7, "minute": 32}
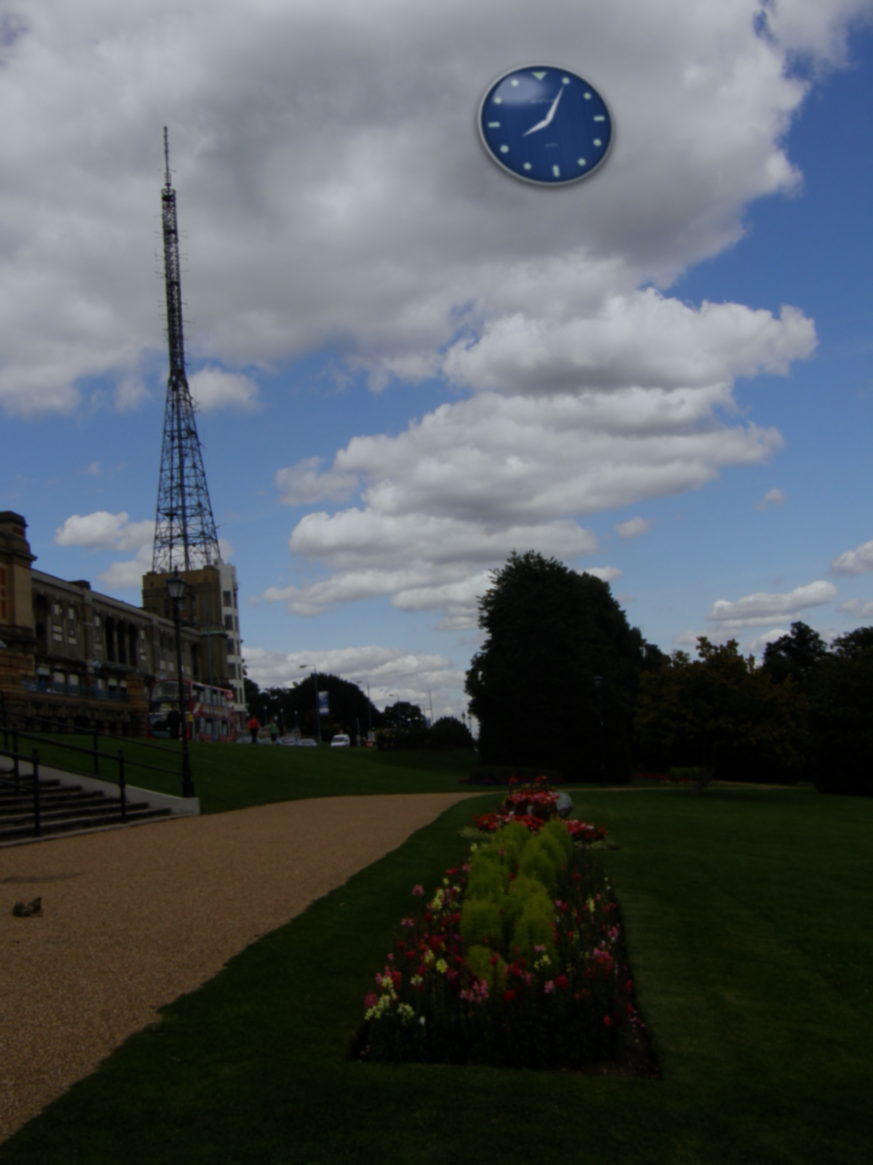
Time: {"hour": 8, "minute": 5}
